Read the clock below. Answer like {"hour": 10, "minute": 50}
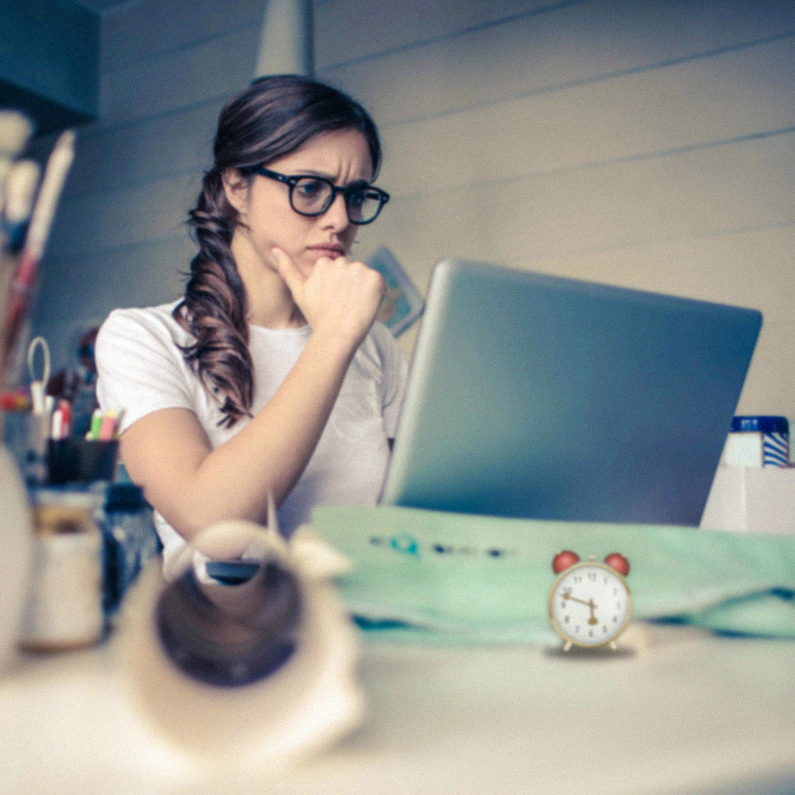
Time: {"hour": 5, "minute": 48}
